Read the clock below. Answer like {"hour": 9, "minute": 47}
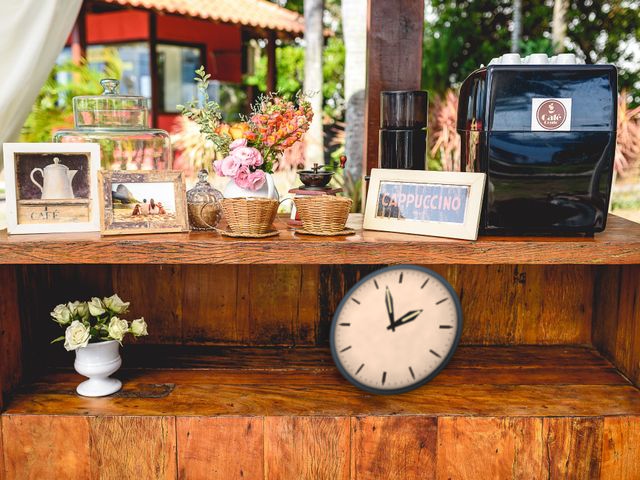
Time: {"hour": 1, "minute": 57}
